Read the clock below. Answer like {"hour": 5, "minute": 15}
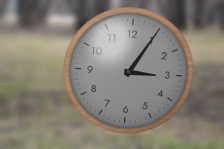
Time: {"hour": 3, "minute": 5}
